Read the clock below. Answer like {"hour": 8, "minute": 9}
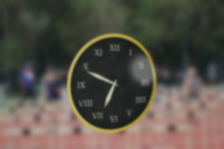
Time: {"hour": 6, "minute": 49}
